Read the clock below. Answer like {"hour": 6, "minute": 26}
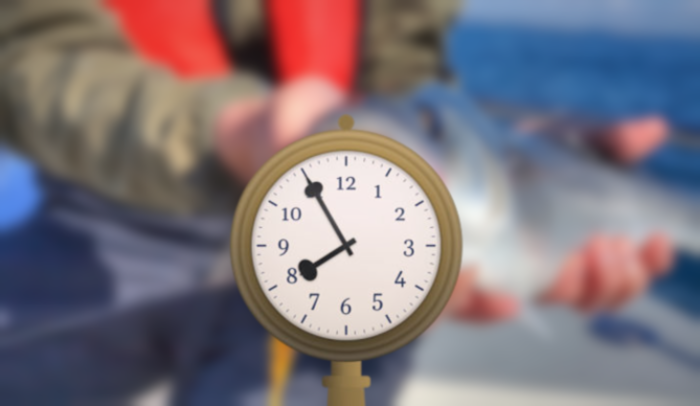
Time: {"hour": 7, "minute": 55}
